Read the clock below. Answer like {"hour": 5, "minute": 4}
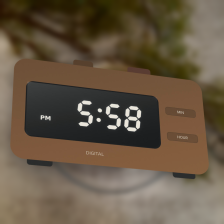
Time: {"hour": 5, "minute": 58}
